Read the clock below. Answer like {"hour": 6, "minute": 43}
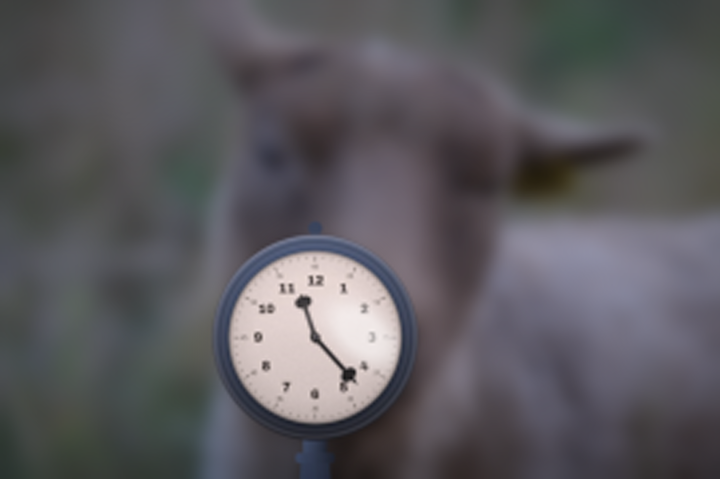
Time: {"hour": 11, "minute": 23}
